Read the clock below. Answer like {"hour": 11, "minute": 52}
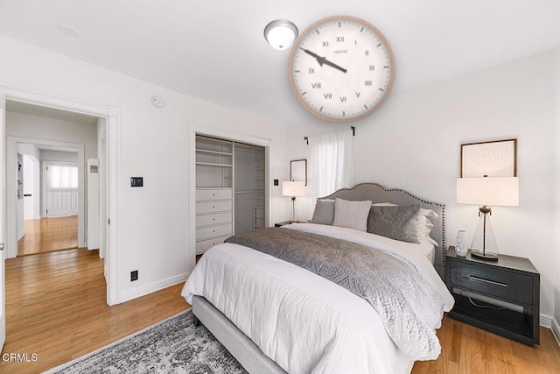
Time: {"hour": 9, "minute": 50}
